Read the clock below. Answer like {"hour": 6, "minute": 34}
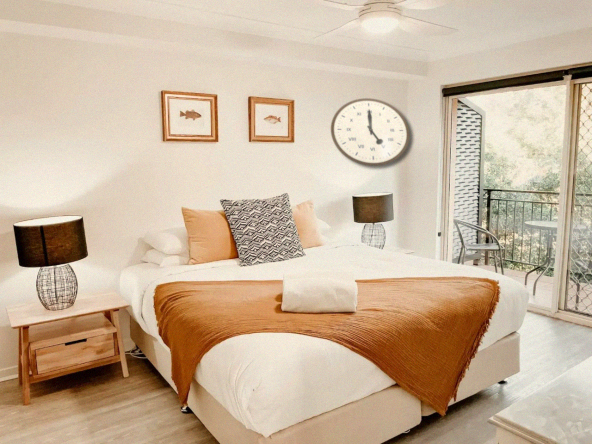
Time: {"hour": 5, "minute": 0}
